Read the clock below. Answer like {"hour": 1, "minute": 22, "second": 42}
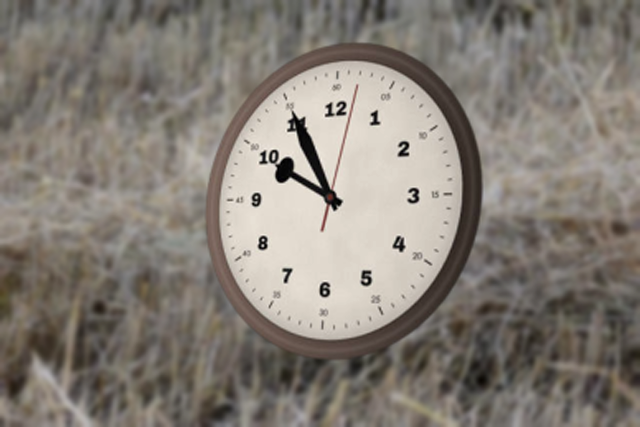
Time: {"hour": 9, "minute": 55, "second": 2}
